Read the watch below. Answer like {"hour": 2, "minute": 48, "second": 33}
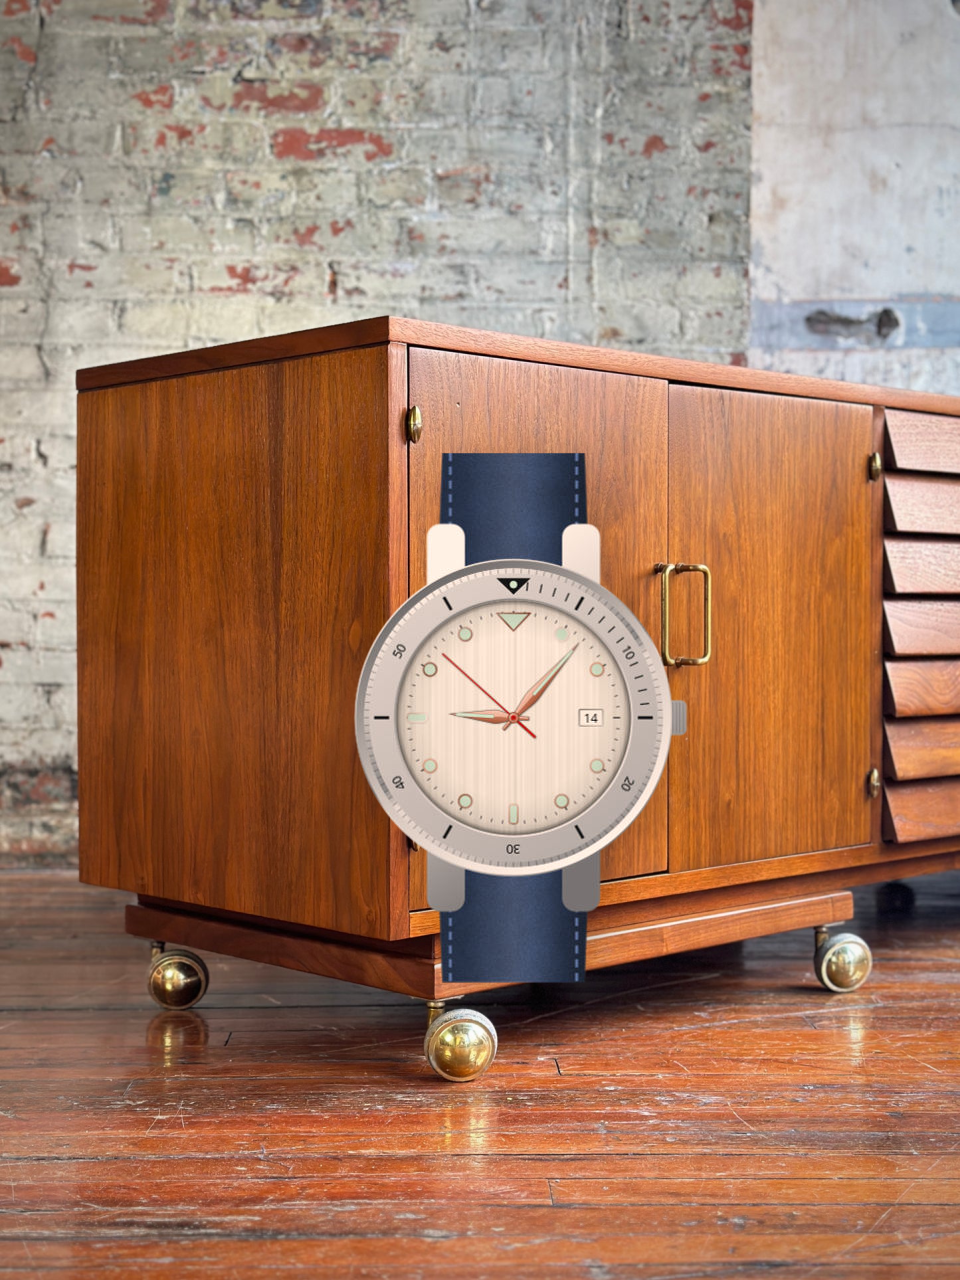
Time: {"hour": 9, "minute": 6, "second": 52}
